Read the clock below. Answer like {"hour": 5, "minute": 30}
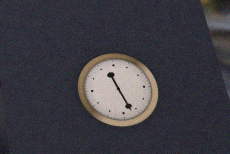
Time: {"hour": 11, "minute": 27}
